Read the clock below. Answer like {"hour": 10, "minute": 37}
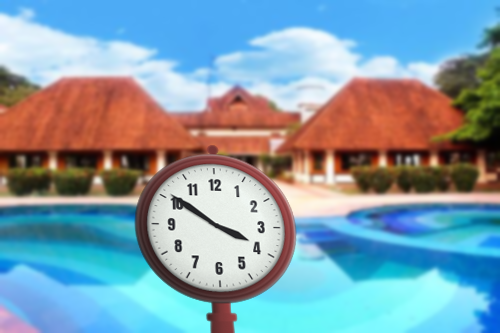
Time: {"hour": 3, "minute": 51}
